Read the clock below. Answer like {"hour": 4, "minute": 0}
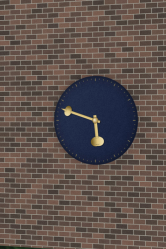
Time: {"hour": 5, "minute": 48}
